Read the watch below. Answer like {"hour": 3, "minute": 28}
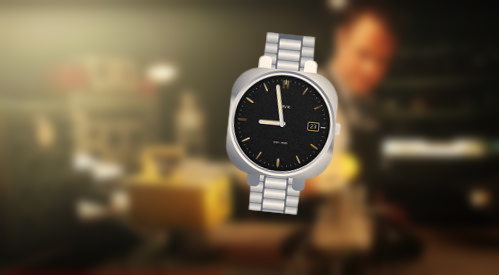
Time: {"hour": 8, "minute": 58}
